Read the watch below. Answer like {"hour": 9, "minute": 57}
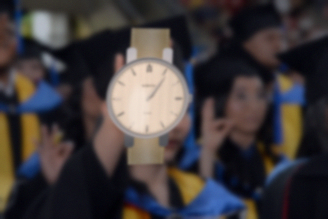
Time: {"hour": 1, "minute": 6}
